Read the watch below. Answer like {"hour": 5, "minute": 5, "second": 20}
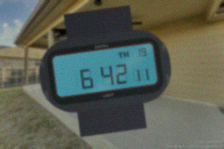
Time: {"hour": 6, "minute": 42, "second": 11}
